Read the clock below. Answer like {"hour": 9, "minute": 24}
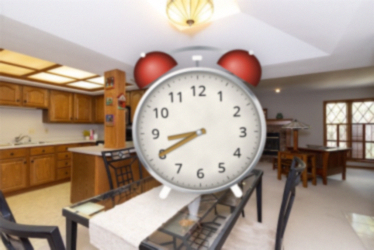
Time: {"hour": 8, "minute": 40}
